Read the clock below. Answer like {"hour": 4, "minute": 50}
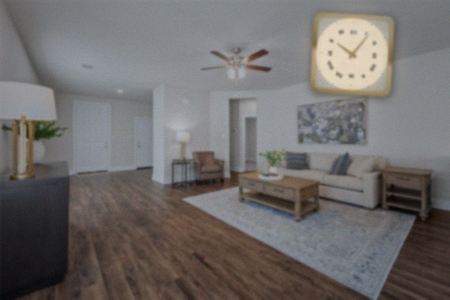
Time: {"hour": 10, "minute": 6}
